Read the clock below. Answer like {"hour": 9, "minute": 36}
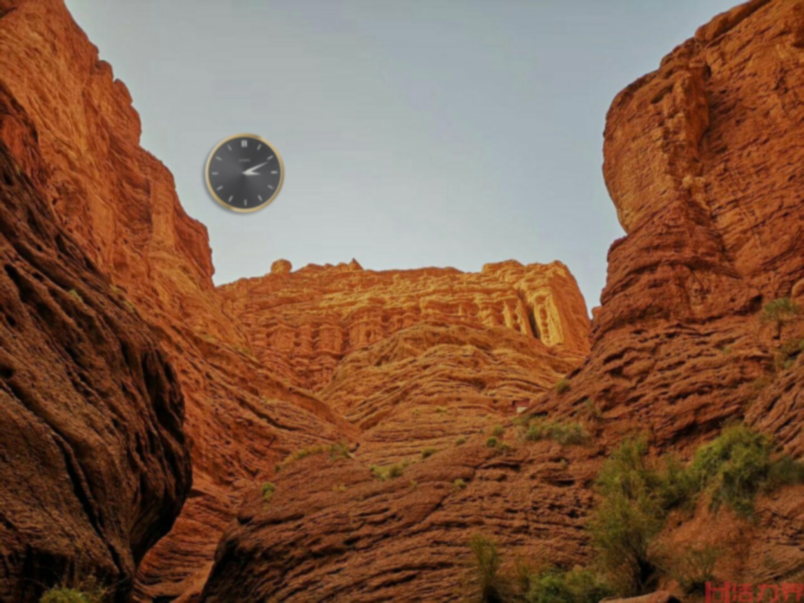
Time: {"hour": 3, "minute": 11}
